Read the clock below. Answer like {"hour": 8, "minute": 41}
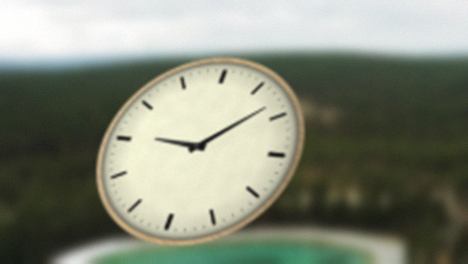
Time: {"hour": 9, "minute": 8}
